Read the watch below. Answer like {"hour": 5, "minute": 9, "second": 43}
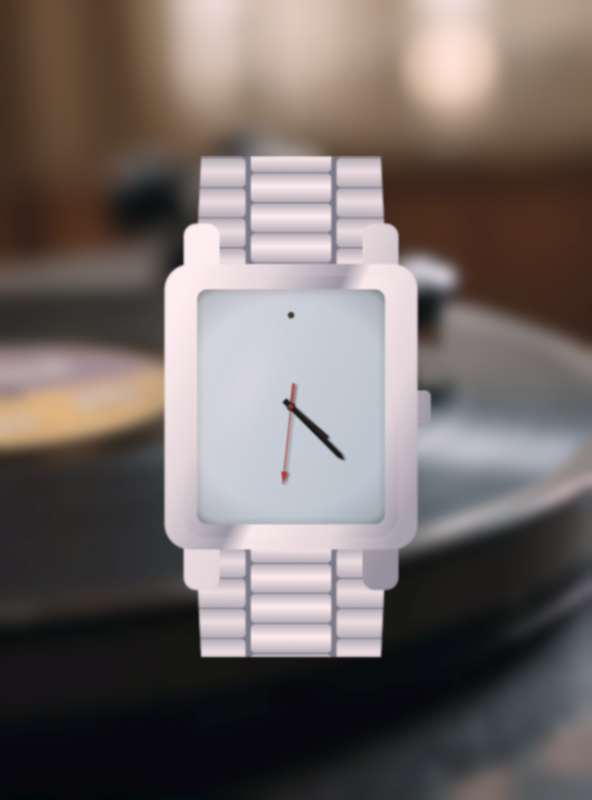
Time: {"hour": 4, "minute": 22, "second": 31}
